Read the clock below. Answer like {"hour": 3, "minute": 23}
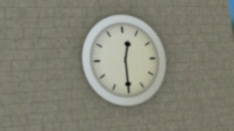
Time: {"hour": 12, "minute": 30}
